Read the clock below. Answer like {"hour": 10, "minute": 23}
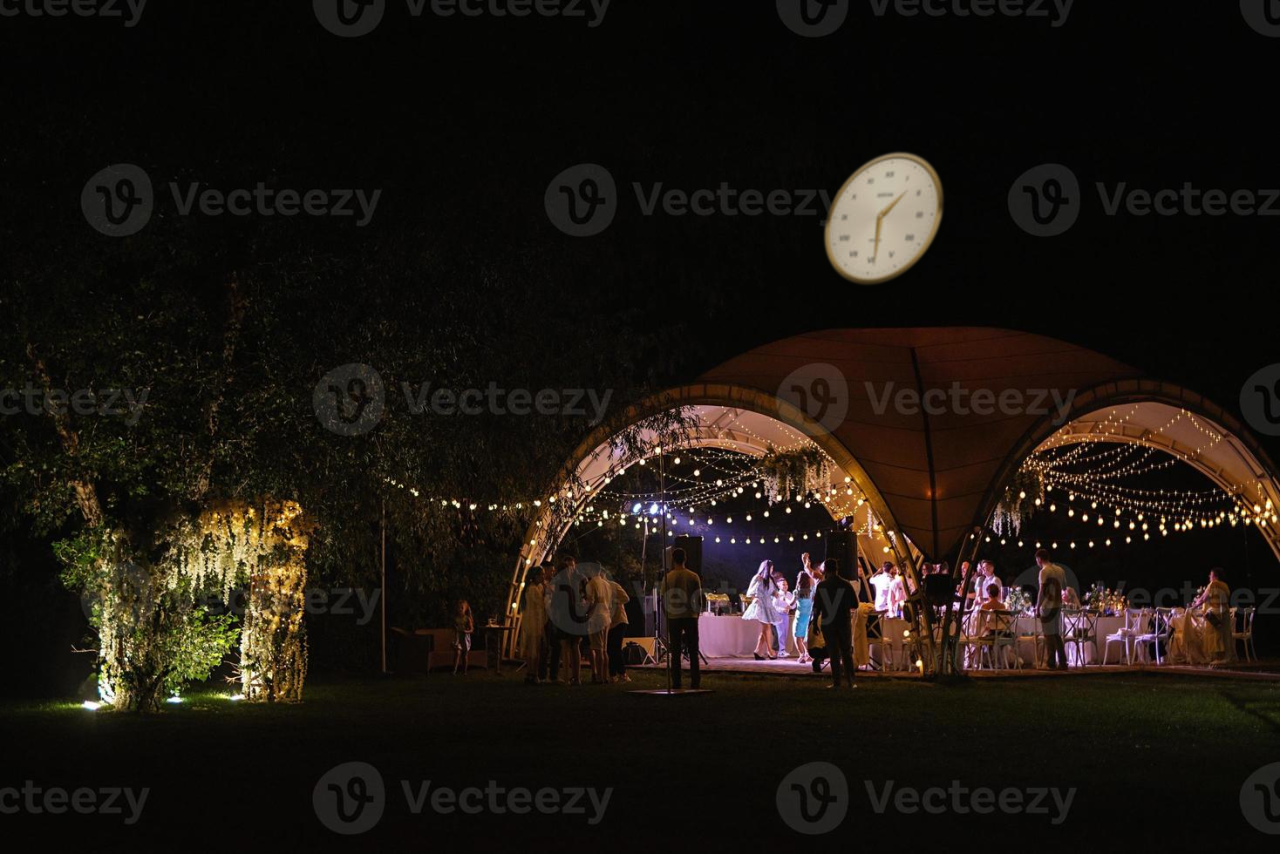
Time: {"hour": 1, "minute": 29}
